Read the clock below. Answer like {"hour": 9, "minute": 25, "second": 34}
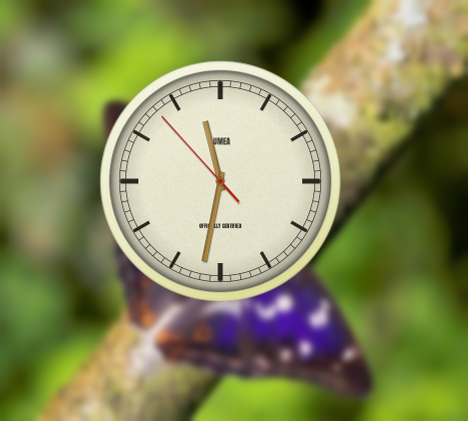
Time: {"hour": 11, "minute": 31, "second": 53}
